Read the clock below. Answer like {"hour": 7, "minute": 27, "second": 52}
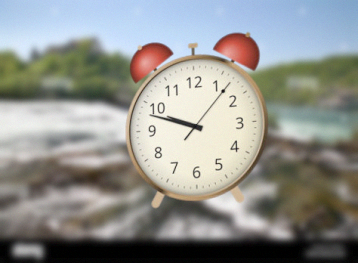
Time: {"hour": 9, "minute": 48, "second": 7}
